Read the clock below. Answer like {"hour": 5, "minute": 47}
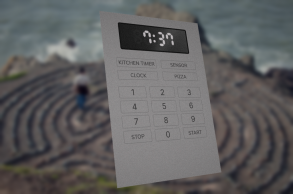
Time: {"hour": 7, "minute": 37}
